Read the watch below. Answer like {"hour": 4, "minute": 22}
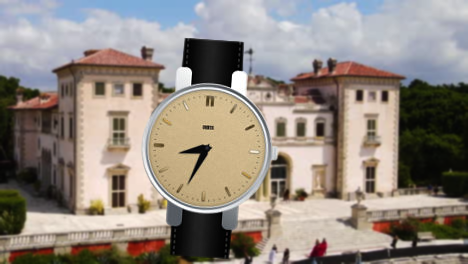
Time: {"hour": 8, "minute": 34}
